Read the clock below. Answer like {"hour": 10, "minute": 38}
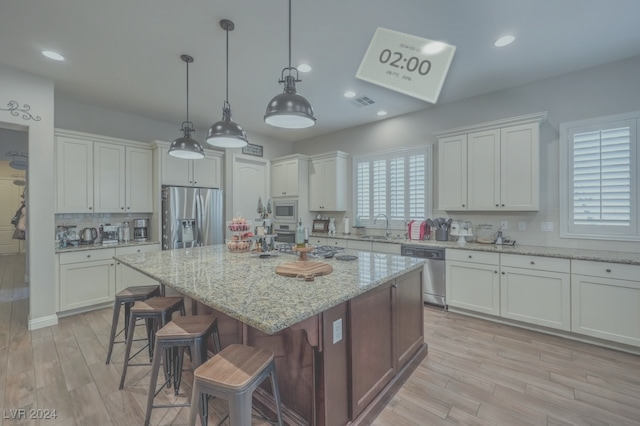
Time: {"hour": 2, "minute": 0}
